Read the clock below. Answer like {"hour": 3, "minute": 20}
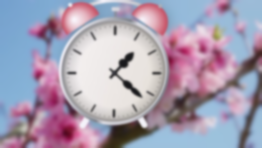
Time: {"hour": 1, "minute": 22}
